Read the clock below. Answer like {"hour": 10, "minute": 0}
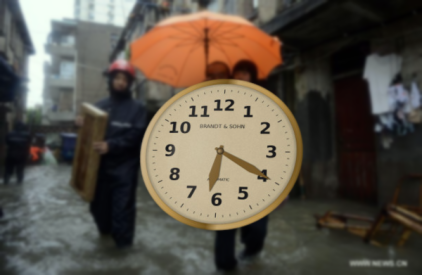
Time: {"hour": 6, "minute": 20}
